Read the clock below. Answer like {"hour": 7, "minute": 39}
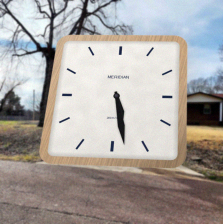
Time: {"hour": 5, "minute": 28}
